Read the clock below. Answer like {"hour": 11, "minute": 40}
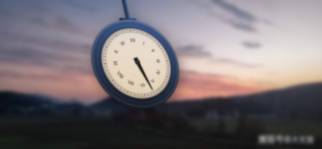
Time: {"hour": 5, "minute": 27}
